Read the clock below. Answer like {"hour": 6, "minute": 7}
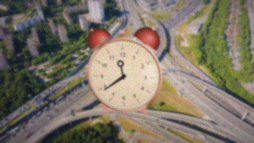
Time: {"hour": 11, "minute": 39}
